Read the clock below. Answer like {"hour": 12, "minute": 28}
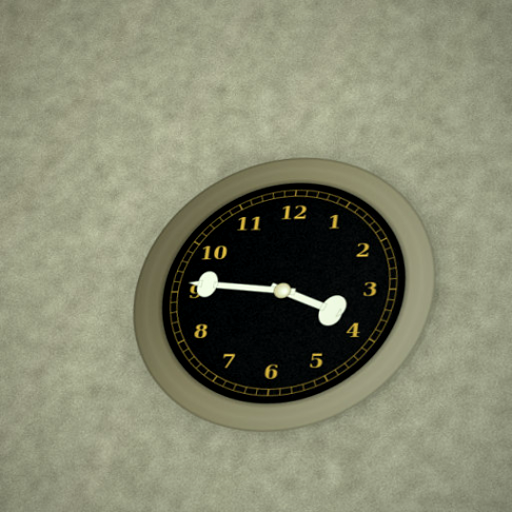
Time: {"hour": 3, "minute": 46}
